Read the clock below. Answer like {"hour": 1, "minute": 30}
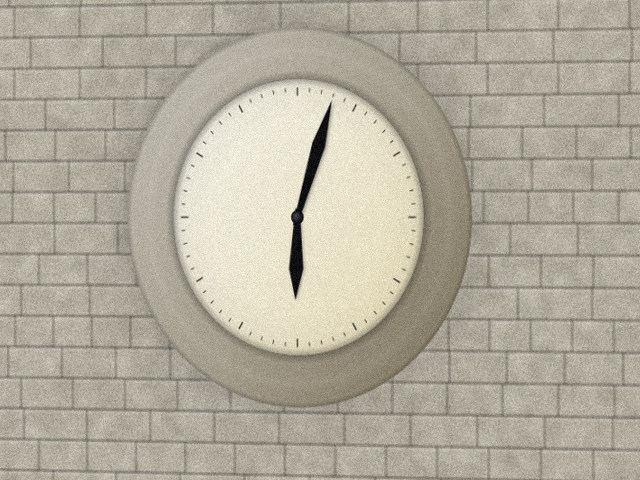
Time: {"hour": 6, "minute": 3}
